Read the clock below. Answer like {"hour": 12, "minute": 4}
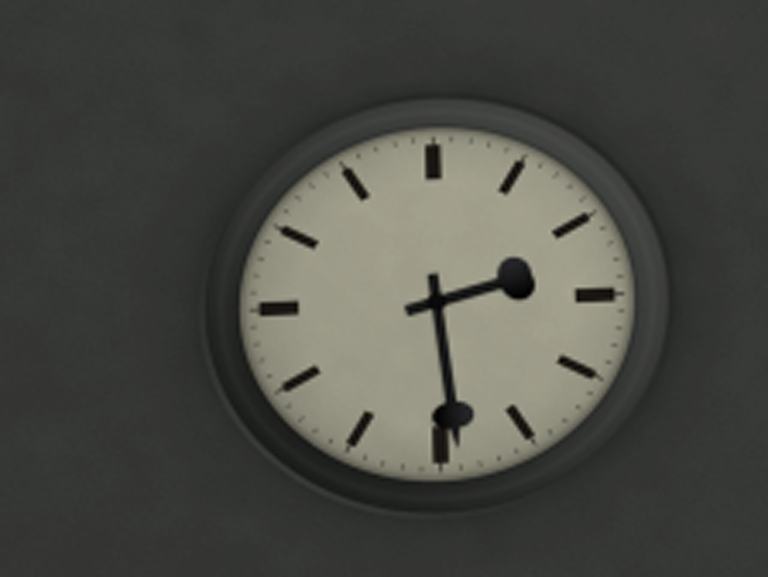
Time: {"hour": 2, "minute": 29}
